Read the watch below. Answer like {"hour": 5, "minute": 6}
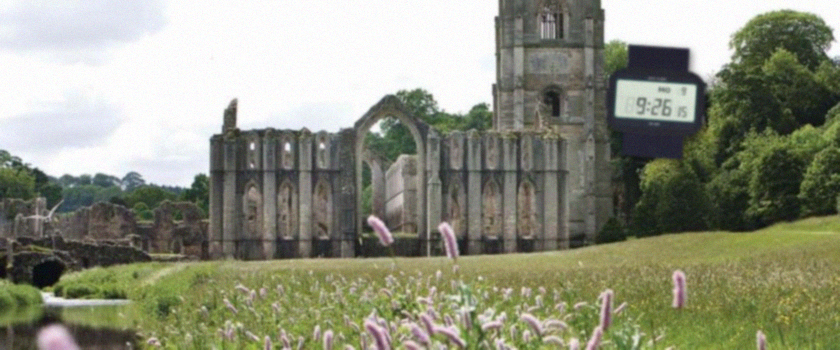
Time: {"hour": 9, "minute": 26}
